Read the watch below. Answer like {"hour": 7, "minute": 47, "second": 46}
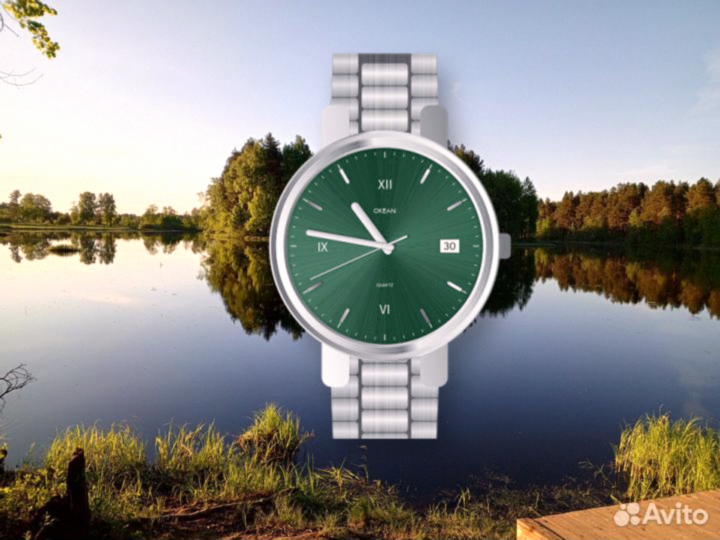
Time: {"hour": 10, "minute": 46, "second": 41}
